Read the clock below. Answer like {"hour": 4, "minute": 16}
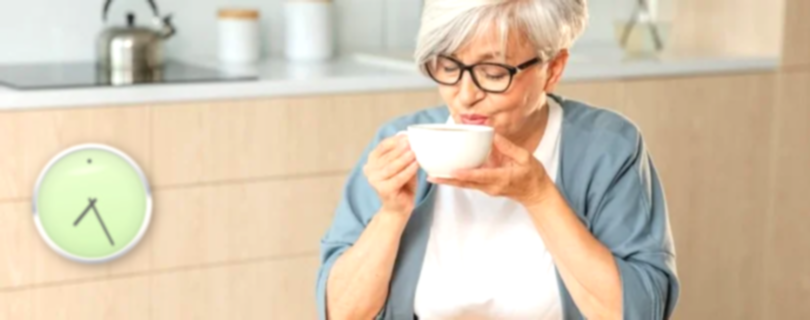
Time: {"hour": 7, "minute": 26}
